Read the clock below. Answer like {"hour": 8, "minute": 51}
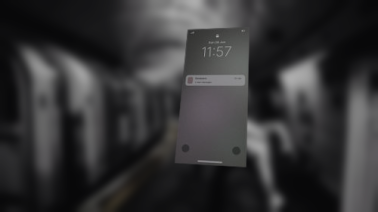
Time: {"hour": 11, "minute": 57}
